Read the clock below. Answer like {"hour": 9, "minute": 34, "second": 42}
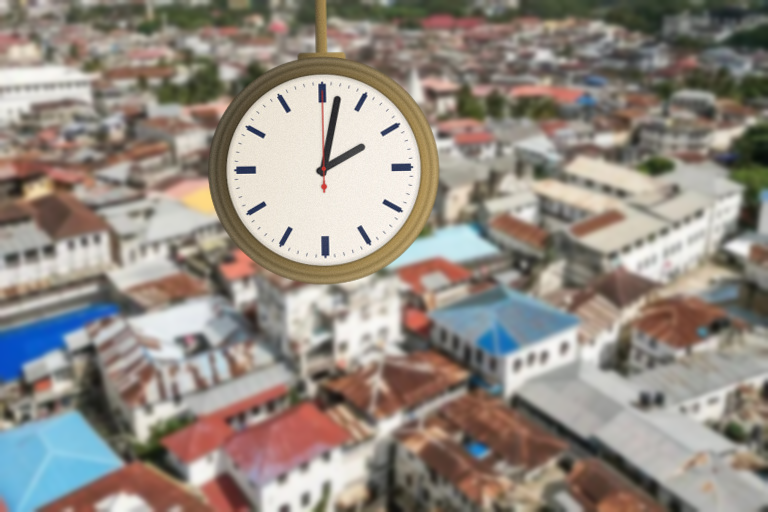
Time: {"hour": 2, "minute": 2, "second": 0}
